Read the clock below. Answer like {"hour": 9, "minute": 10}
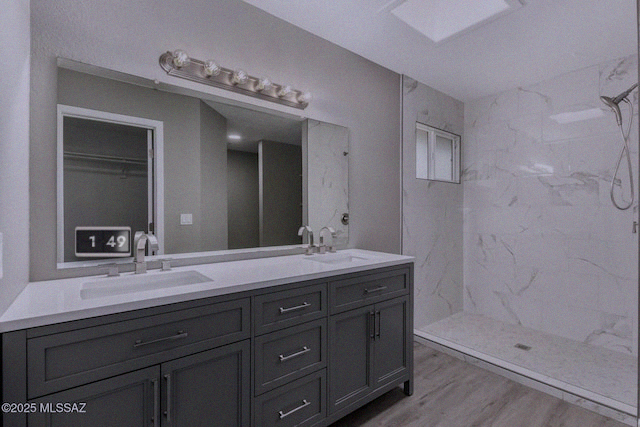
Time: {"hour": 1, "minute": 49}
